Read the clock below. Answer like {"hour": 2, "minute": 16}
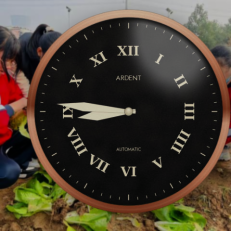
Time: {"hour": 8, "minute": 46}
